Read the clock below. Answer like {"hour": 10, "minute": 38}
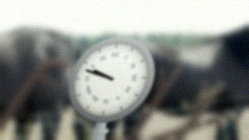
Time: {"hour": 9, "minute": 48}
